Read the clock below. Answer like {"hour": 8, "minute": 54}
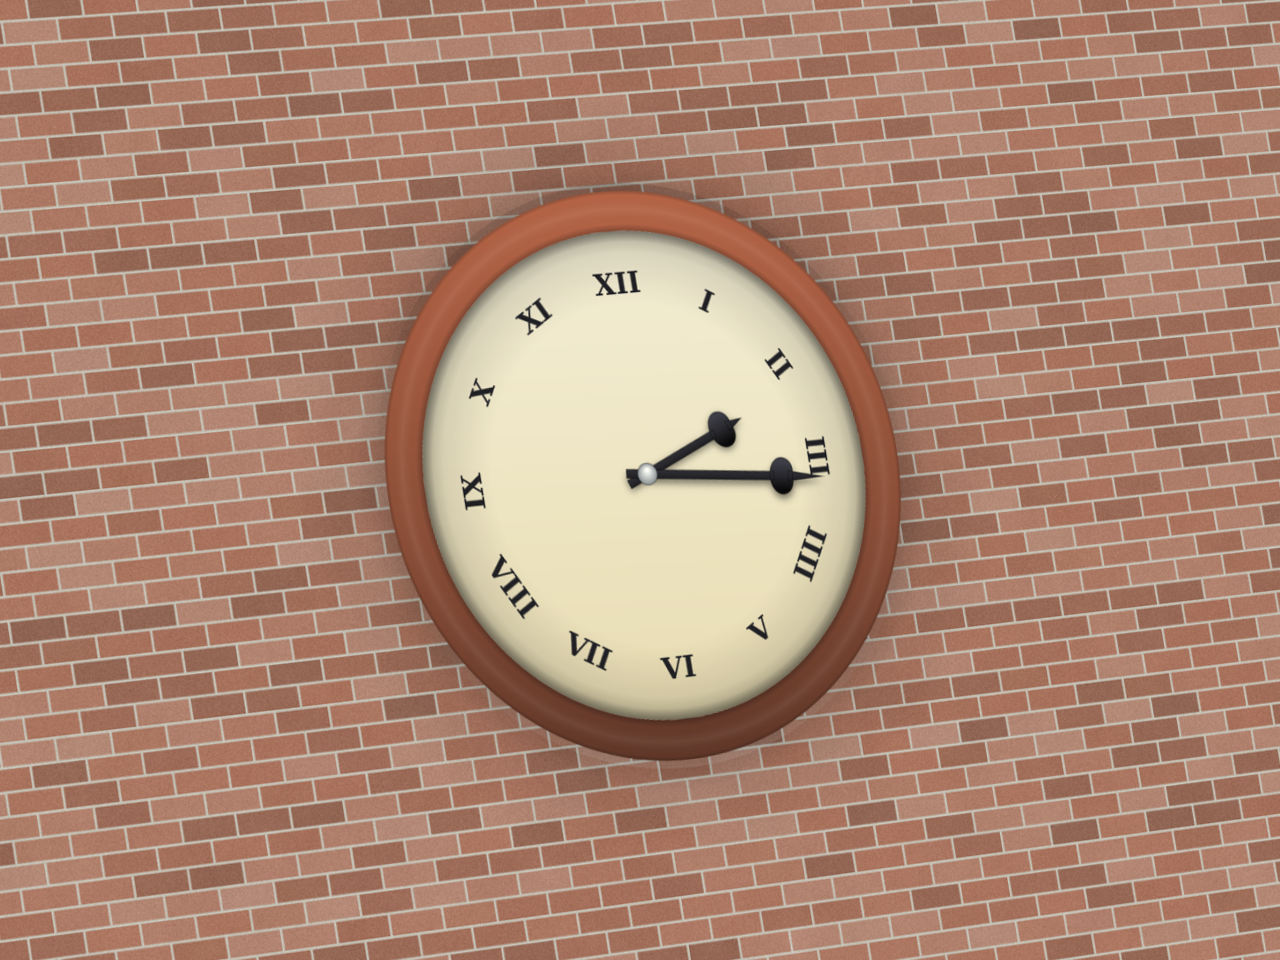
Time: {"hour": 2, "minute": 16}
